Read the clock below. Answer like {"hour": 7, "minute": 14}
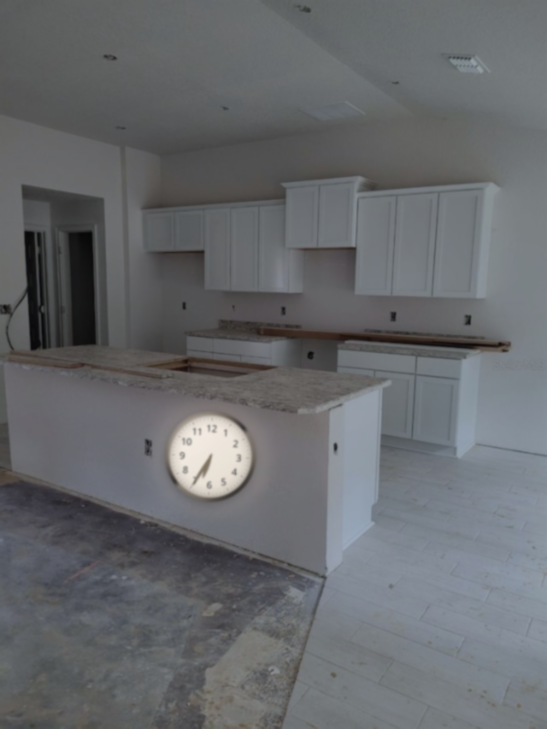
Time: {"hour": 6, "minute": 35}
